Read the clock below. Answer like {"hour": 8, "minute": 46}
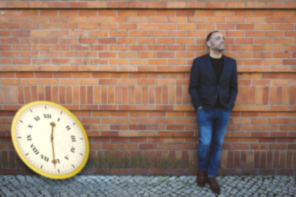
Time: {"hour": 12, "minute": 31}
